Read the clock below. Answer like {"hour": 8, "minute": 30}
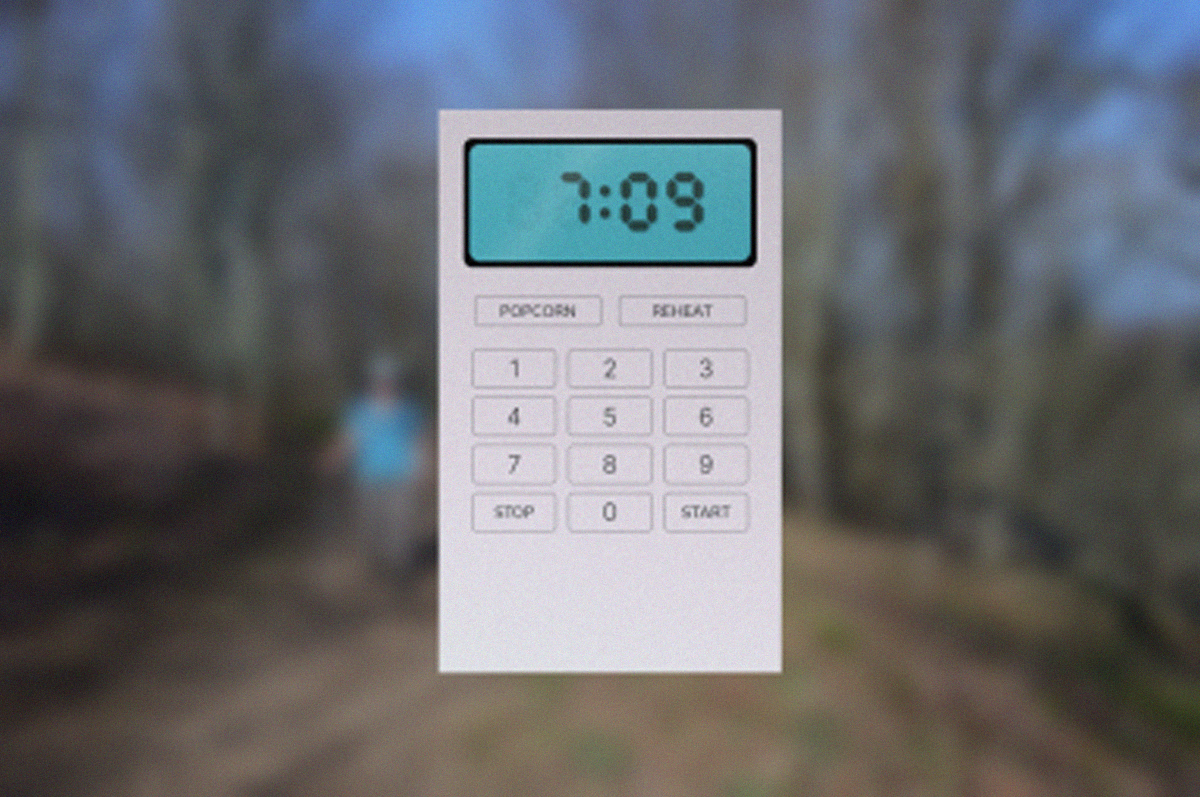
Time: {"hour": 7, "minute": 9}
